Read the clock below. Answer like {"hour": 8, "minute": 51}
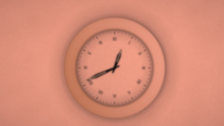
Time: {"hour": 12, "minute": 41}
